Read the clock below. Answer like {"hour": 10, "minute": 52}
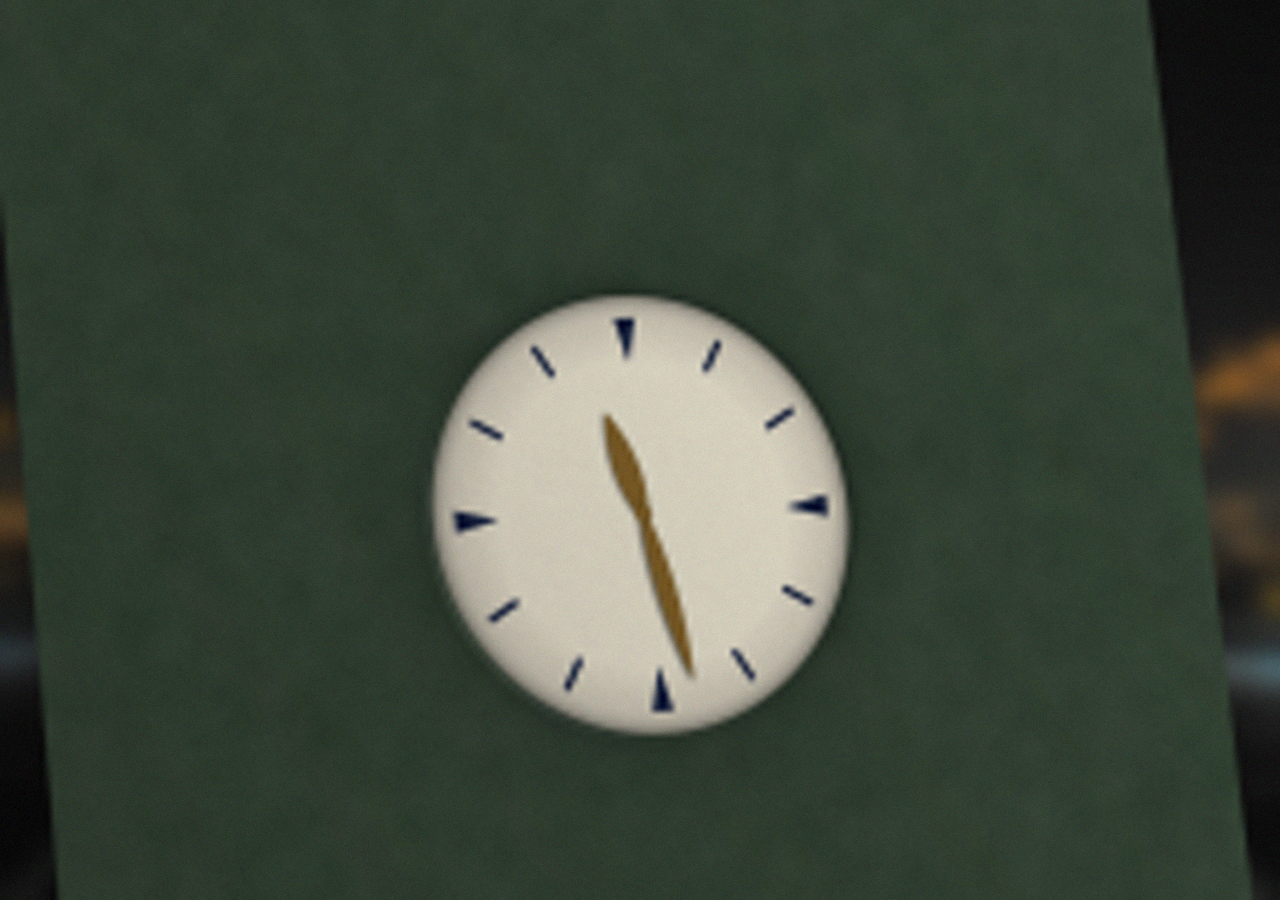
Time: {"hour": 11, "minute": 28}
